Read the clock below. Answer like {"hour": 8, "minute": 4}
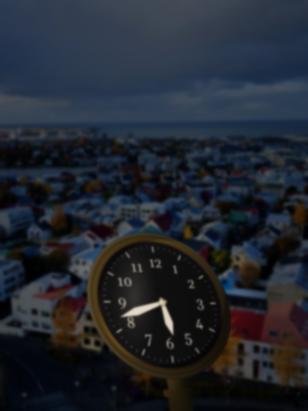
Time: {"hour": 5, "minute": 42}
